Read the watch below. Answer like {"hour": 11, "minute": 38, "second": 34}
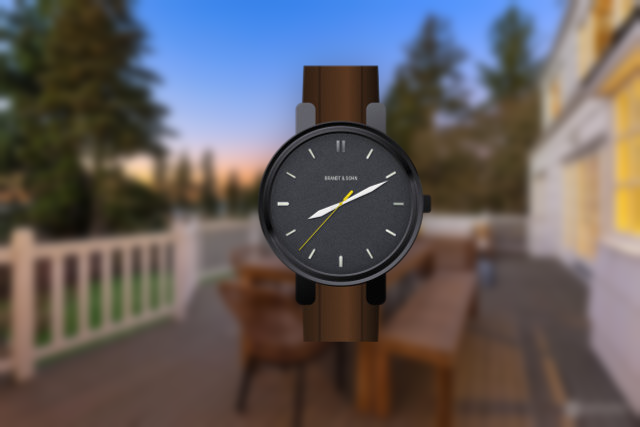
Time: {"hour": 8, "minute": 10, "second": 37}
